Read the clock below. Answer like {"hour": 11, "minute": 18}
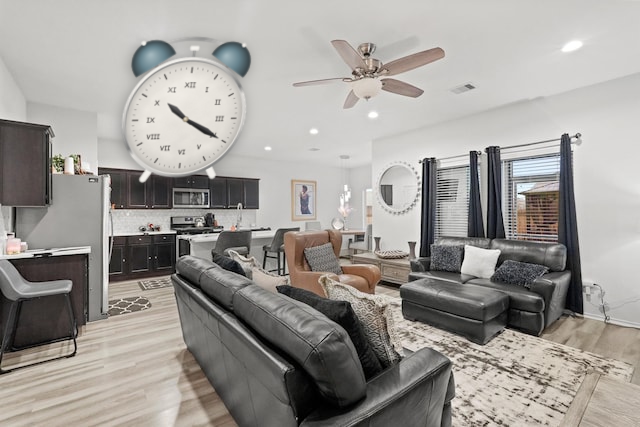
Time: {"hour": 10, "minute": 20}
